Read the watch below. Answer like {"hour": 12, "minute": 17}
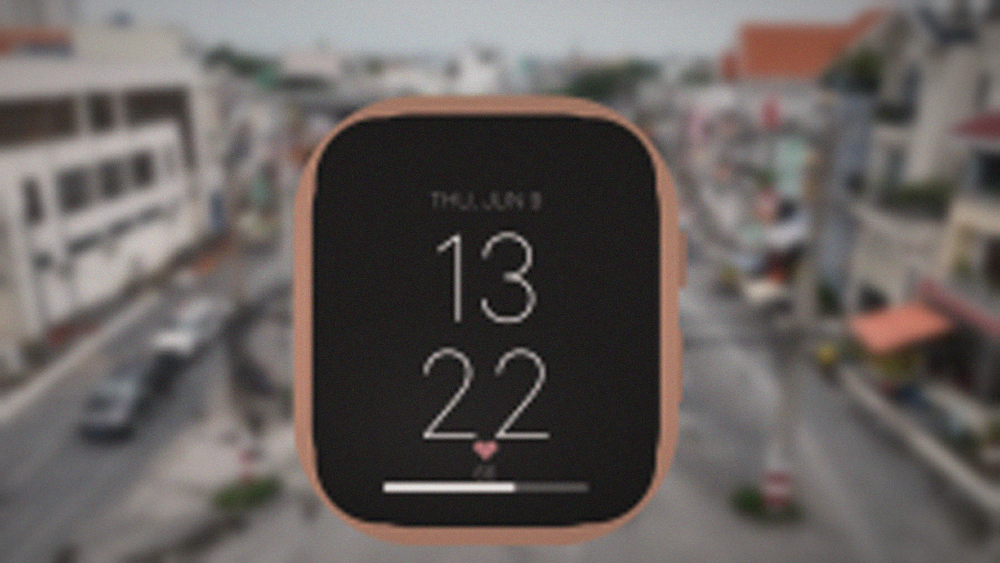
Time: {"hour": 13, "minute": 22}
